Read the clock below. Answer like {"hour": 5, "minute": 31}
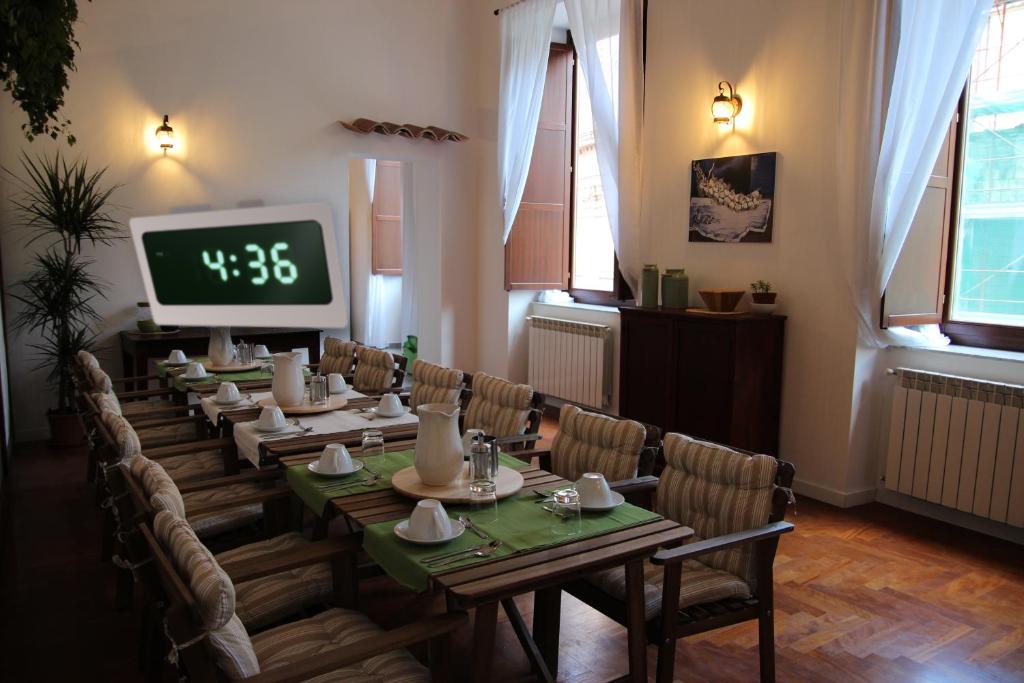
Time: {"hour": 4, "minute": 36}
